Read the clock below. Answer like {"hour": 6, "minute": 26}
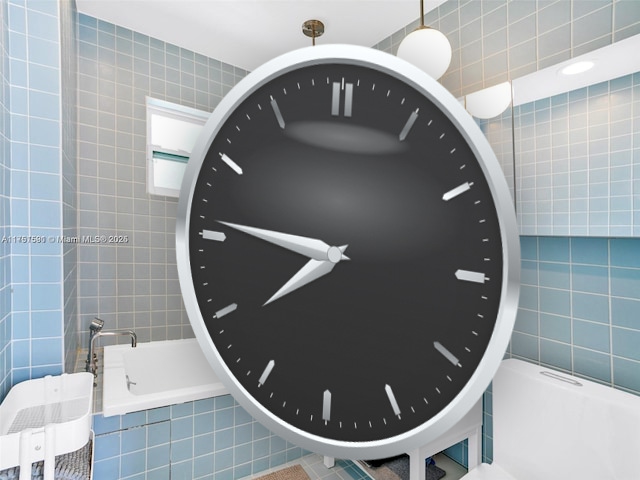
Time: {"hour": 7, "minute": 46}
